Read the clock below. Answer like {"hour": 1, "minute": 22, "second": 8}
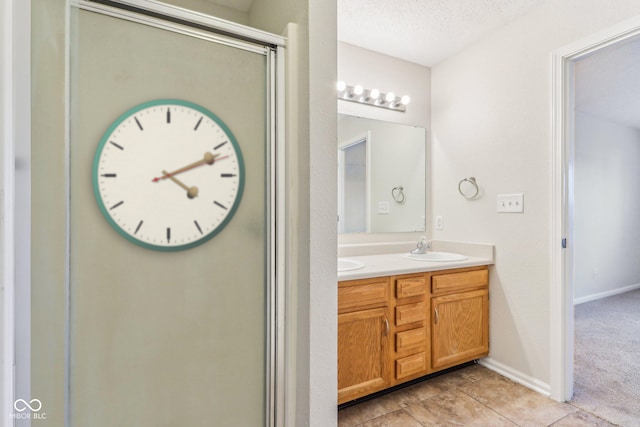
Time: {"hour": 4, "minute": 11, "second": 12}
